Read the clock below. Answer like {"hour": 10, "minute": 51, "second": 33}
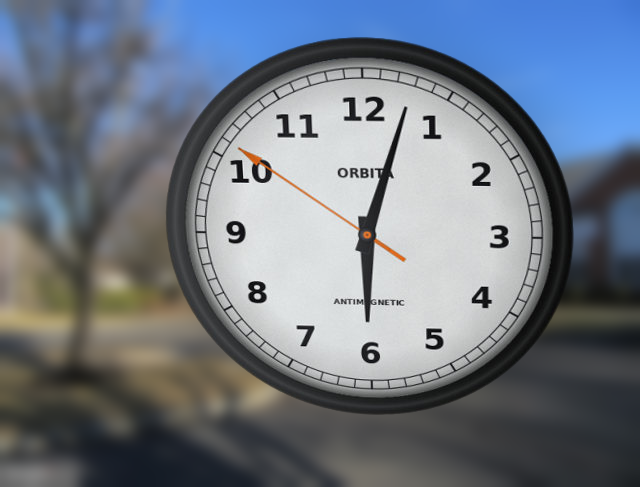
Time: {"hour": 6, "minute": 2, "second": 51}
